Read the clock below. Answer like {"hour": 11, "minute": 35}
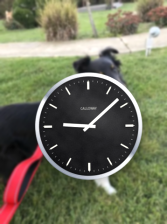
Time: {"hour": 9, "minute": 8}
